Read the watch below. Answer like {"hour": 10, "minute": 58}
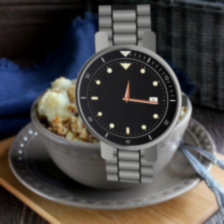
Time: {"hour": 12, "minute": 16}
